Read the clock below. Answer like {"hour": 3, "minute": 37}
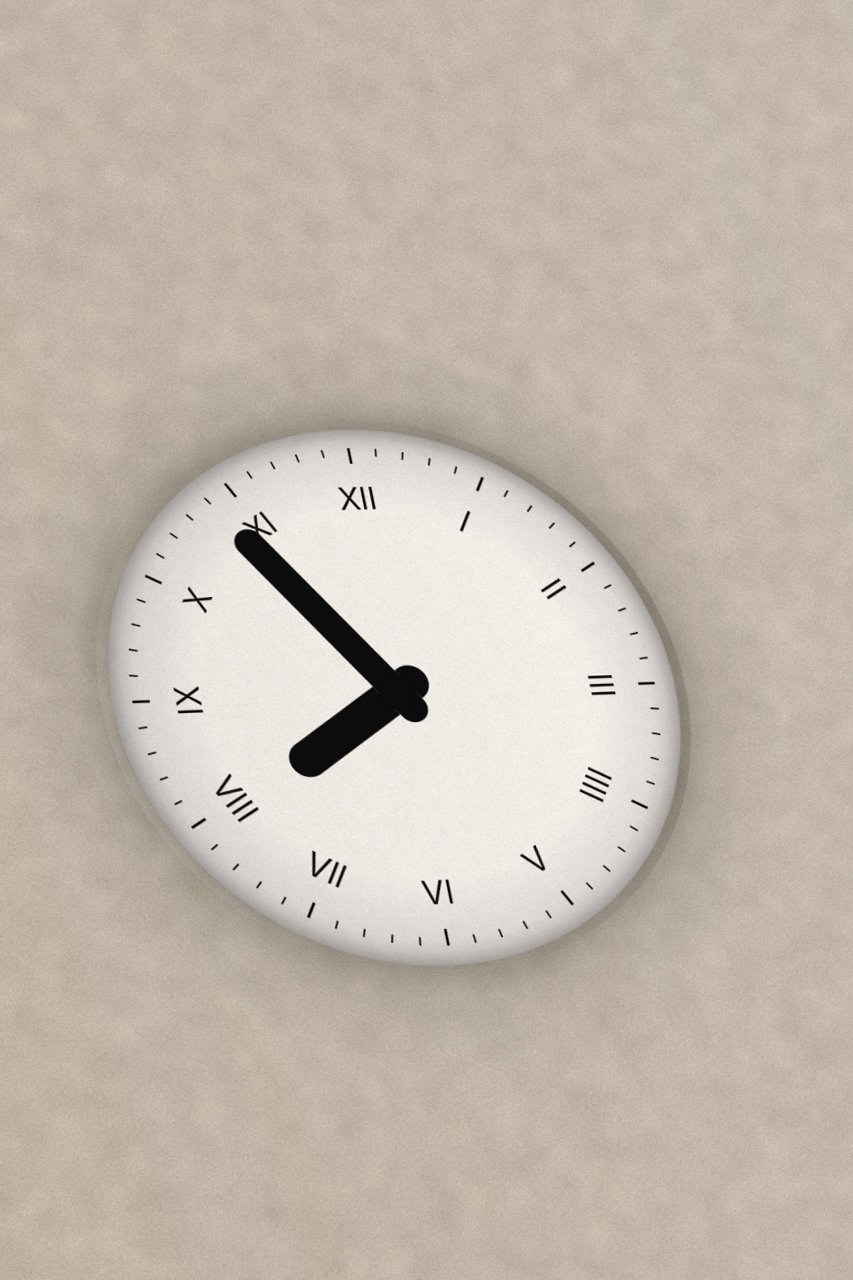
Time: {"hour": 7, "minute": 54}
